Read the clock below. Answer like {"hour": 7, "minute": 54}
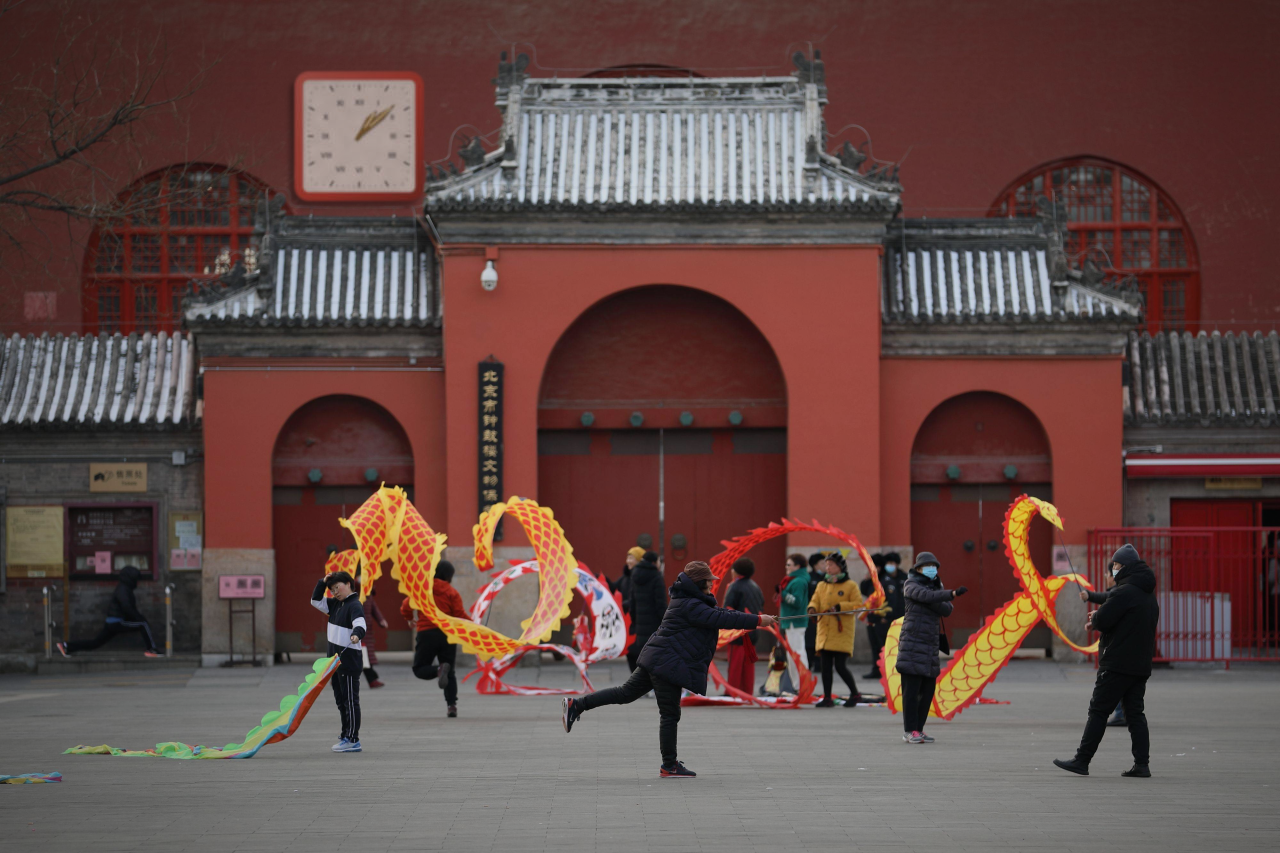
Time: {"hour": 1, "minute": 8}
